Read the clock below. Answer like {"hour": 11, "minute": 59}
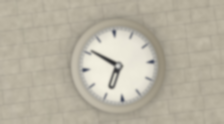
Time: {"hour": 6, "minute": 51}
